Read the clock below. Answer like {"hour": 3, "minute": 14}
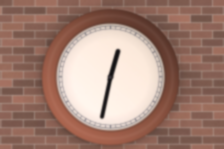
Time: {"hour": 12, "minute": 32}
